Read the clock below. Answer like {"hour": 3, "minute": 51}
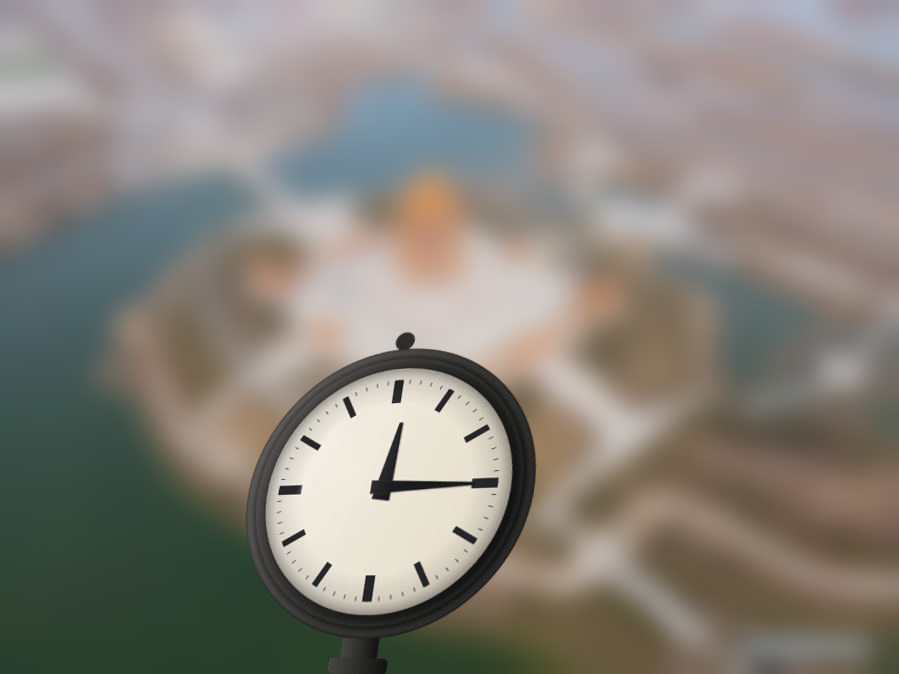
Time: {"hour": 12, "minute": 15}
